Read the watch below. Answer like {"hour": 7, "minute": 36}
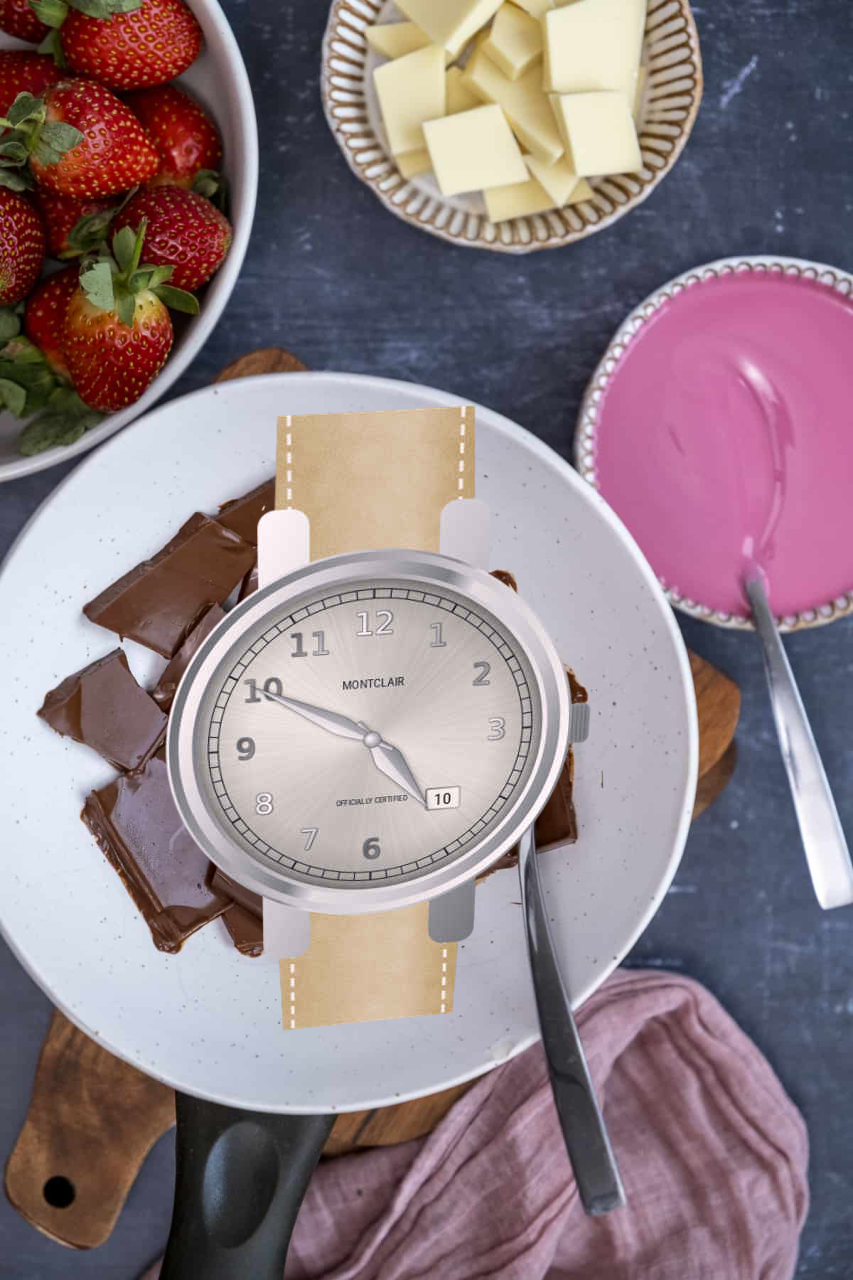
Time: {"hour": 4, "minute": 50}
